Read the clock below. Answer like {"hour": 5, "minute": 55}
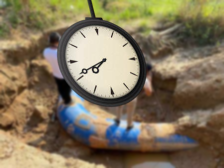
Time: {"hour": 7, "minute": 41}
